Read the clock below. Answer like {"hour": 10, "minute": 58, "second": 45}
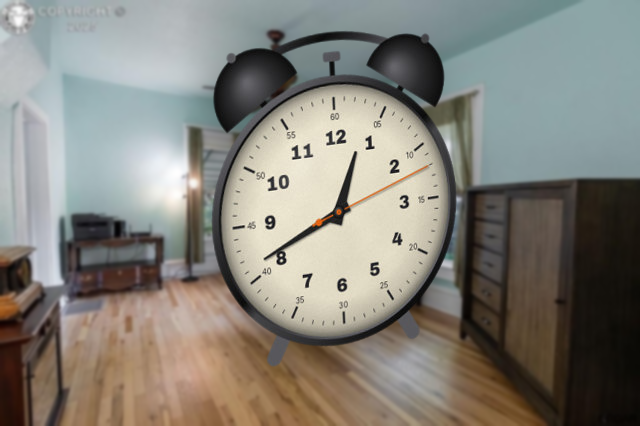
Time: {"hour": 12, "minute": 41, "second": 12}
